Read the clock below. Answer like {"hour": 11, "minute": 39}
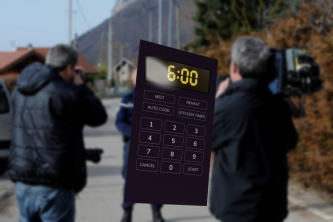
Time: {"hour": 6, "minute": 0}
